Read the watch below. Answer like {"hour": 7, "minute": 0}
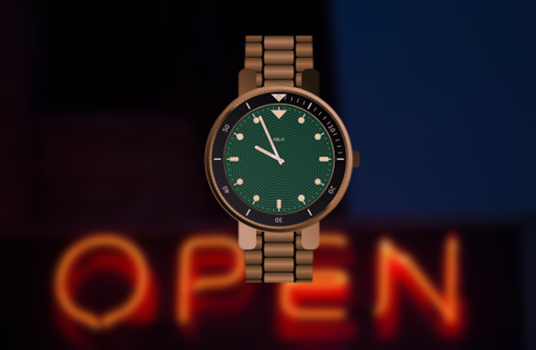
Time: {"hour": 9, "minute": 56}
